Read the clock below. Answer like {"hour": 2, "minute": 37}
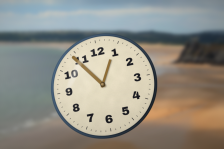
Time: {"hour": 12, "minute": 54}
